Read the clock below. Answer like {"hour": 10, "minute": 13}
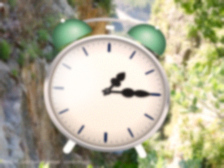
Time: {"hour": 1, "minute": 15}
